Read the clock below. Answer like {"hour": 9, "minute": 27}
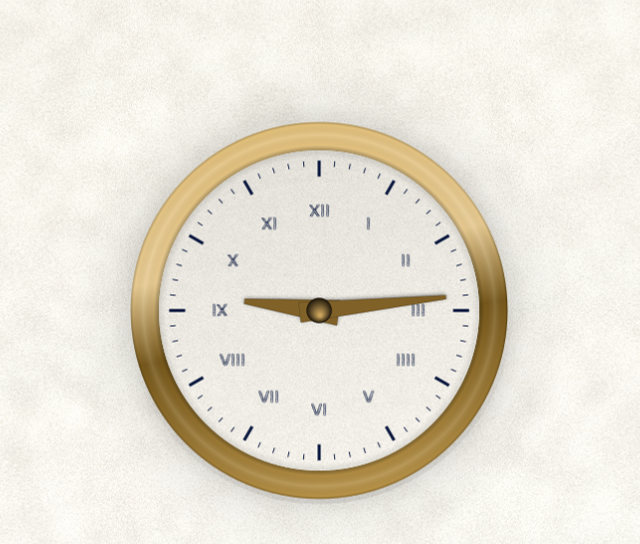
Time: {"hour": 9, "minute": 14}
